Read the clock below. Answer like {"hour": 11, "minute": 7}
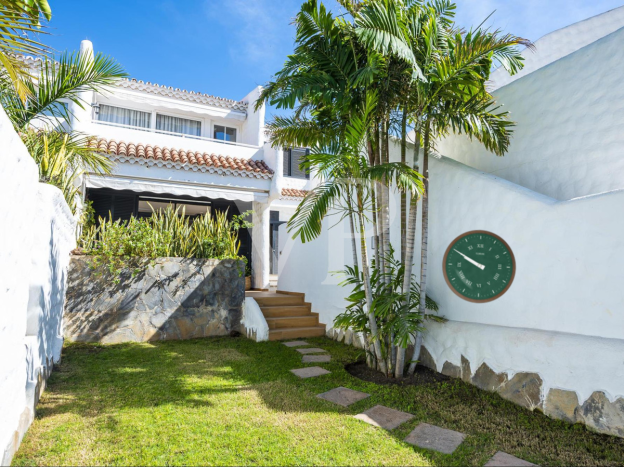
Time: {"hour": 9, "minute": 50}
